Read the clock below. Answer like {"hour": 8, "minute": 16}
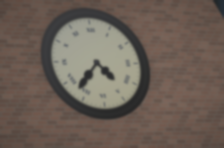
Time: {"hour": 4, "minute": 37}
